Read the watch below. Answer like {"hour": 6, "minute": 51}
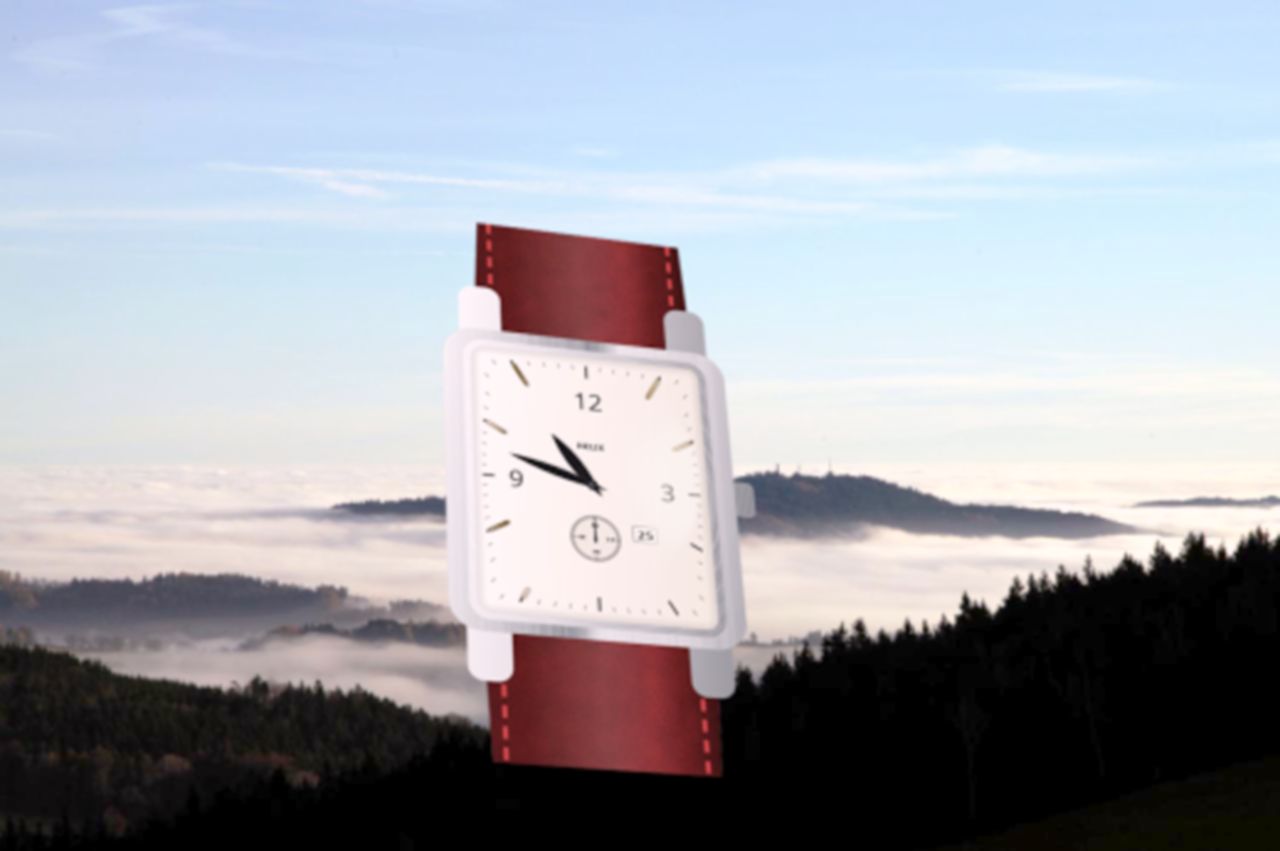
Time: {"hour": 10, "minute": 48}
